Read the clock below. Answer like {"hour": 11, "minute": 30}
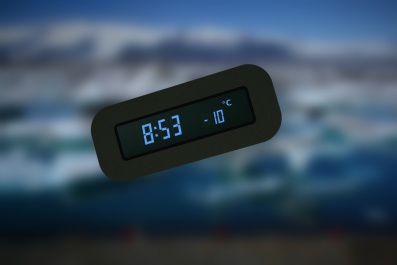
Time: {"hour": 8, "minute": 53}
